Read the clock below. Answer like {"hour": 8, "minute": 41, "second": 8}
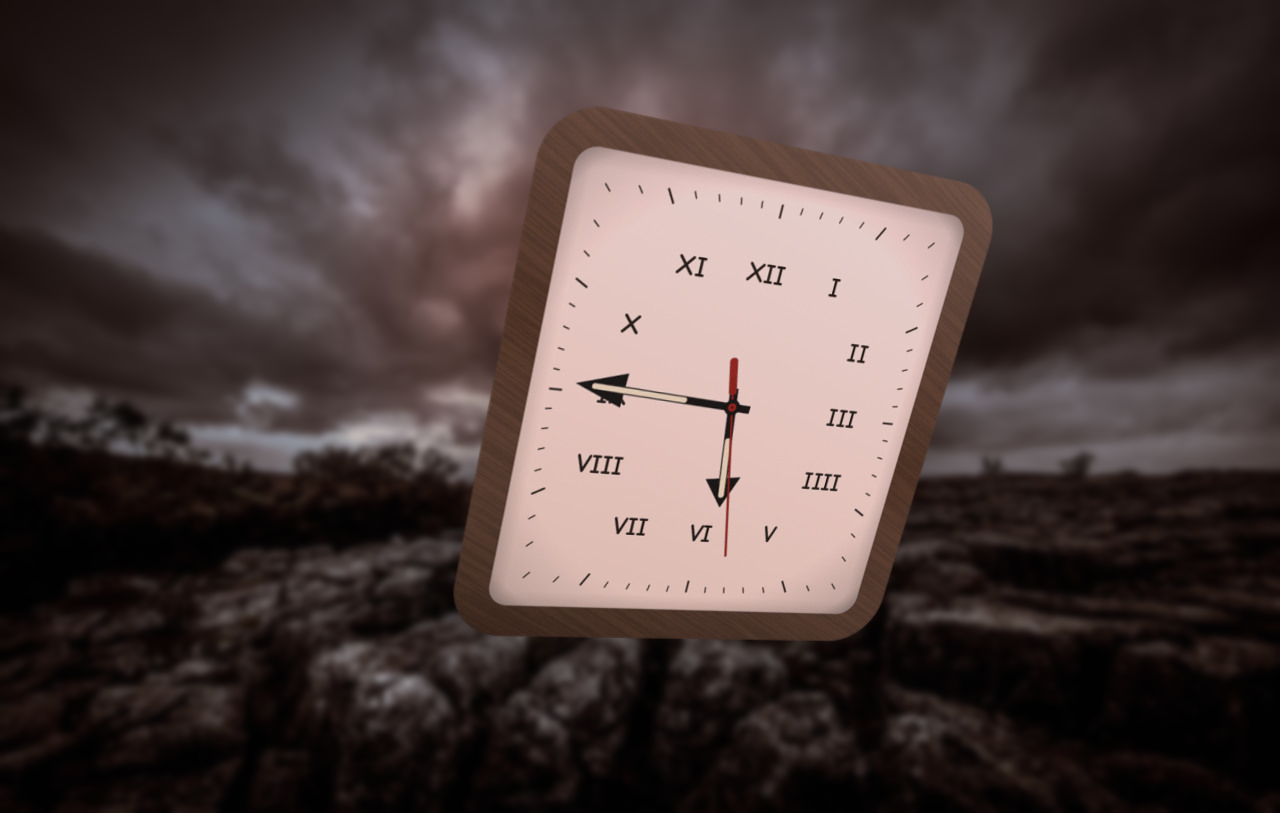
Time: {"hour": 5, "minute": 45, "second": 28}
